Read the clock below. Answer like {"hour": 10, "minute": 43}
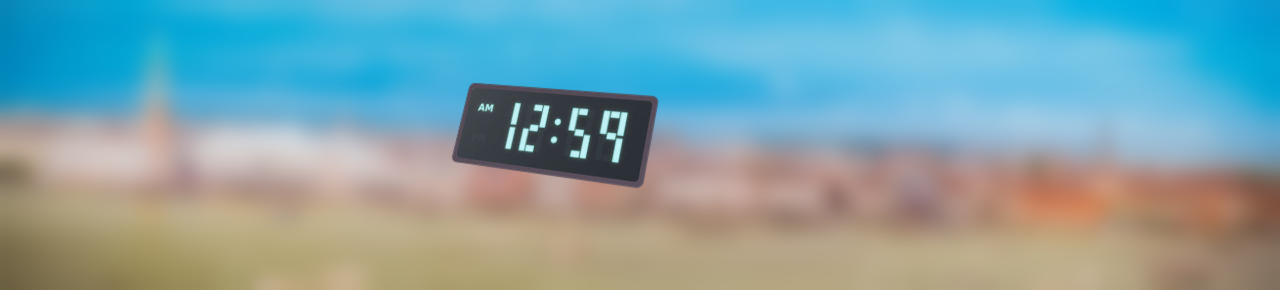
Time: {"hour": 12, "minute": 59}
